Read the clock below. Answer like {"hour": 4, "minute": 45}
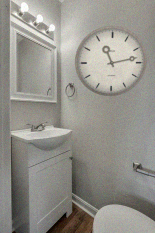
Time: {"hour": 11, "minute": 13}
